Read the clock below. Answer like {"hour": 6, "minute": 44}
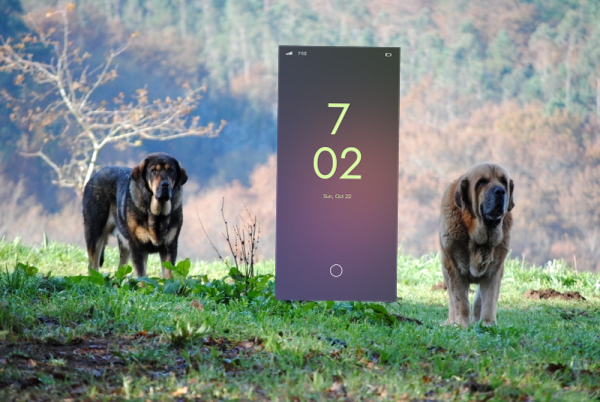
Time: {"hour": 7, "minute": 2}
